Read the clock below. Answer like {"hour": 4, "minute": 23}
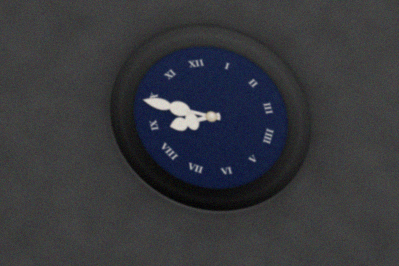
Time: {"hour": 8, "minute": 49}
